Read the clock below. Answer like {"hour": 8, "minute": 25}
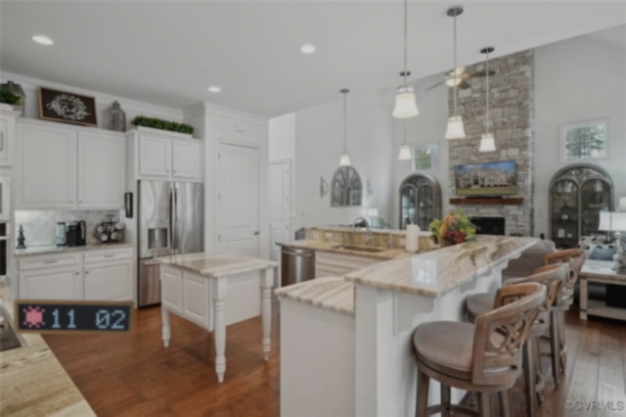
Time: {"hour": 11, "minute": 2}
